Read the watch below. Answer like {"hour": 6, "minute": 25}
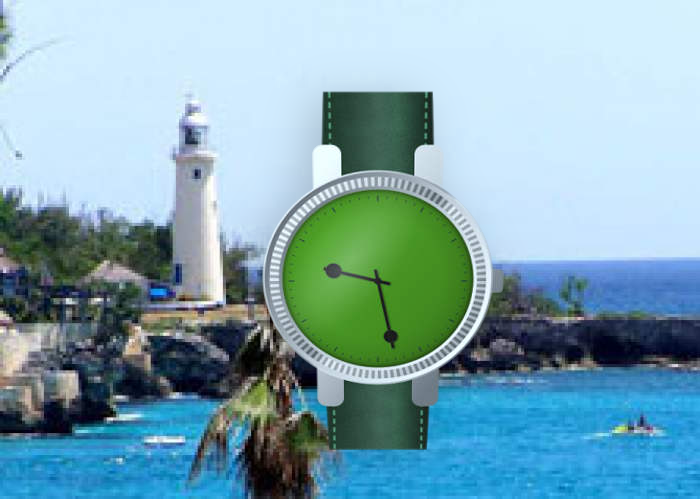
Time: {"hour": 9, "minute": 28}
